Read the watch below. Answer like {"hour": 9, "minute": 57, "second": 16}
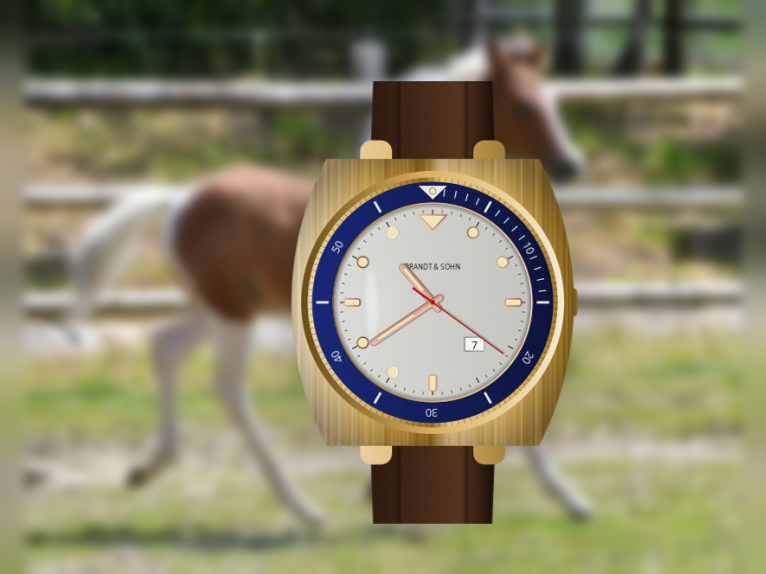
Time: {"hour": 10, "minute": 39, "second": 21}
